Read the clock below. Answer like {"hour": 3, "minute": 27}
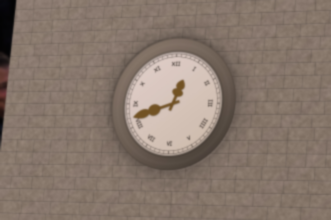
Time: {"hour": 12, "minute": 42}
